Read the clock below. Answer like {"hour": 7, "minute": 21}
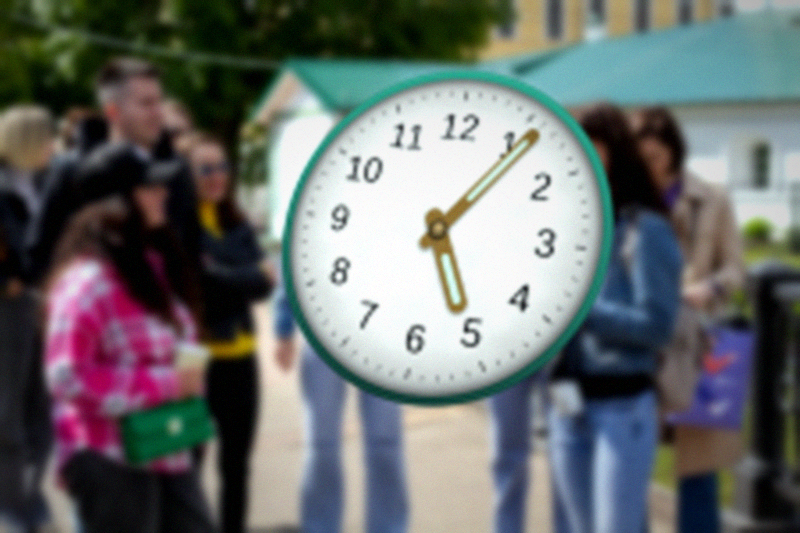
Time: {"hour": 5, "minute": 6}
